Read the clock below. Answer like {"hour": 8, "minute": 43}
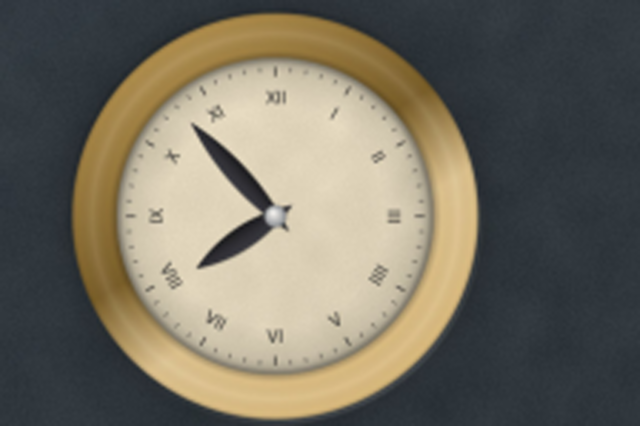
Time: {"hour": 7, "minute": 53}
